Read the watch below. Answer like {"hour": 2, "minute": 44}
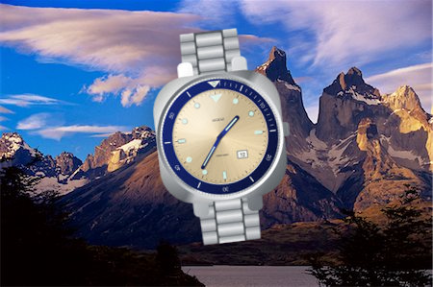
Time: {"hour": 1, "minute": 36}
